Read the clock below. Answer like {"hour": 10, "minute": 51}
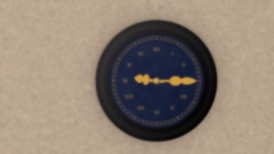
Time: {"hour": 9, "minute": 15}
